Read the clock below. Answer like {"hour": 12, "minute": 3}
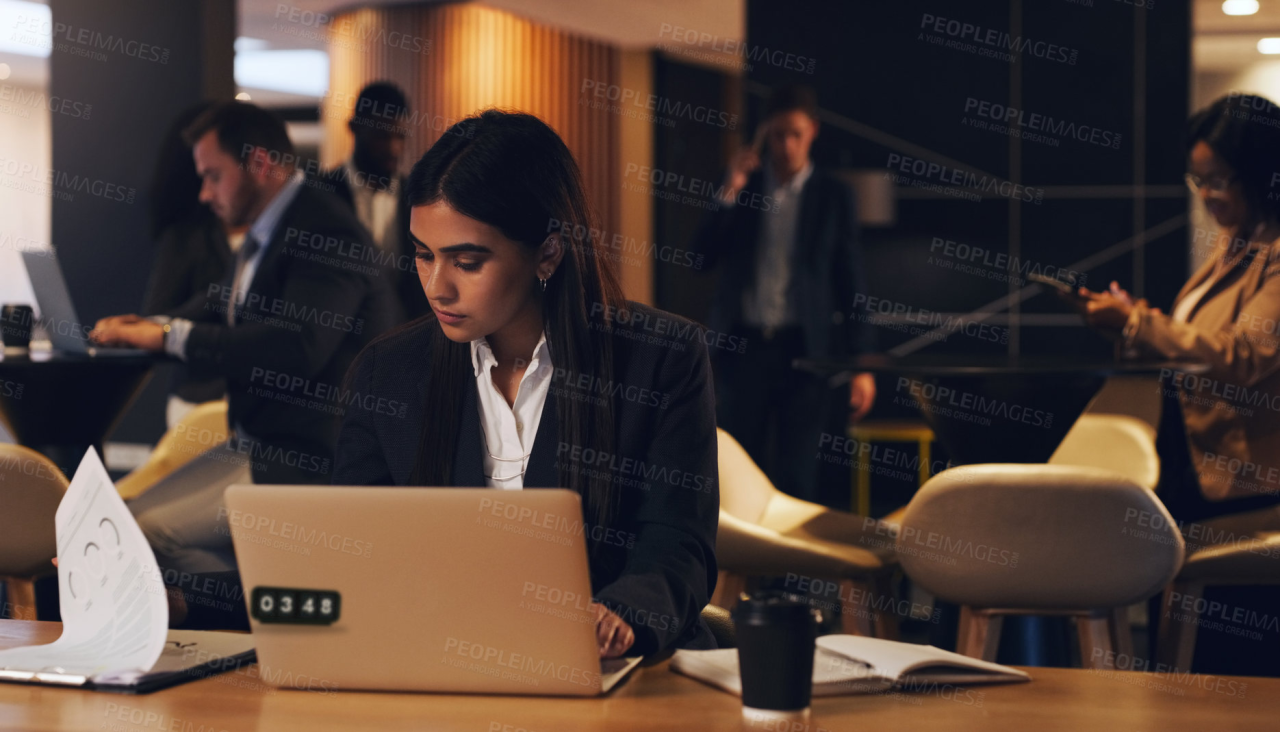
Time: {"hour": 3, "minute": 48}
